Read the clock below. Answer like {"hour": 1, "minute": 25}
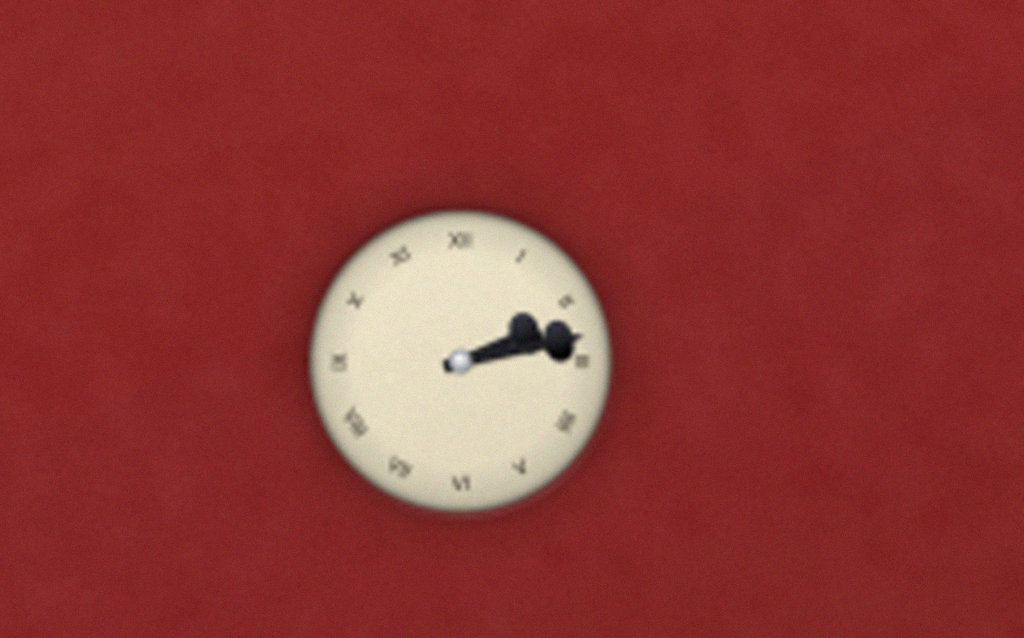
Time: {"hour": 2, "minute": 13}
